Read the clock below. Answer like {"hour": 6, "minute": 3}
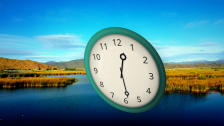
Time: {"hour": 12, "minute": 29}
